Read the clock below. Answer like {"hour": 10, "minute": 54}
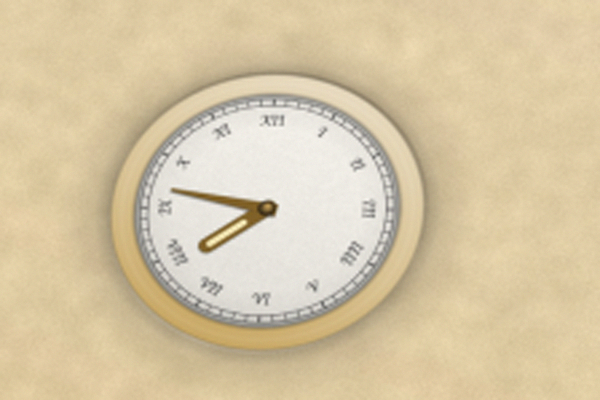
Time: {"hour": 7, "minute": 47}
